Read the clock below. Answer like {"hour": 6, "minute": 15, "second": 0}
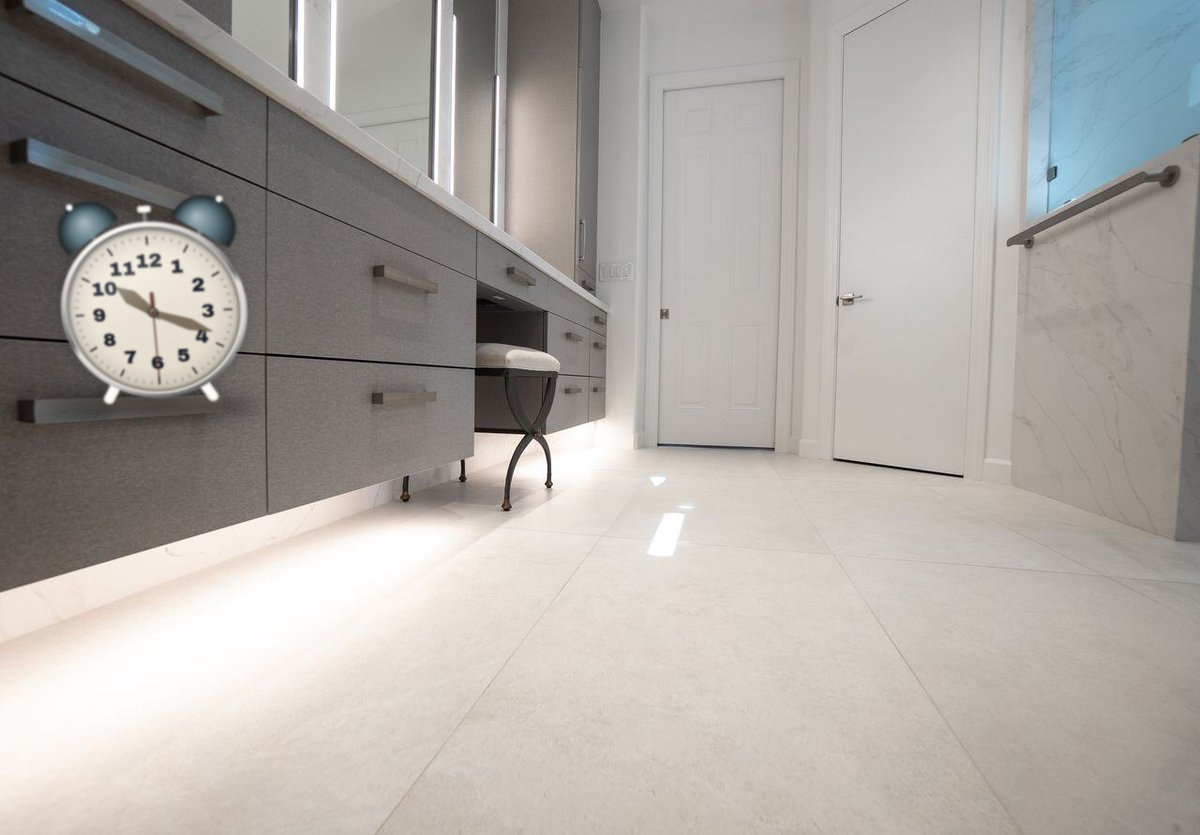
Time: {"hour": 10, "minute": 18, "second": 30}
